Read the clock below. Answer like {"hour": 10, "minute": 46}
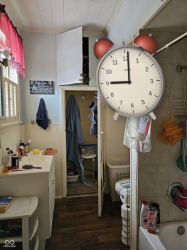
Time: {"hour": 9, "minute": 1}
